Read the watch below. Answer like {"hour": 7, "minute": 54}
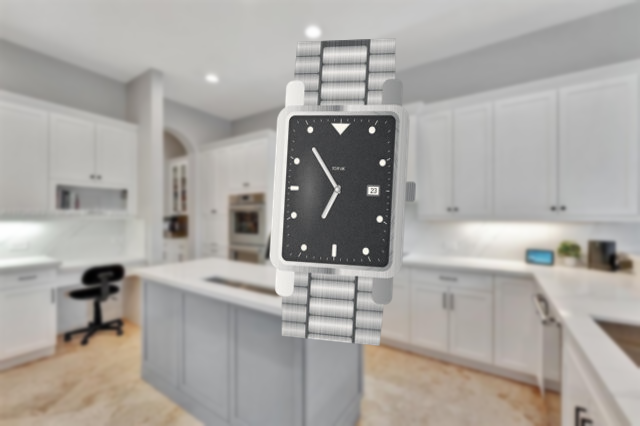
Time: {"hour": 6, "minute": 54}
